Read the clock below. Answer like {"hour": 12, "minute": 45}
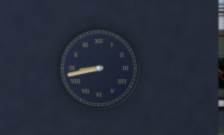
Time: {"hour": 8, "minute": 43}
